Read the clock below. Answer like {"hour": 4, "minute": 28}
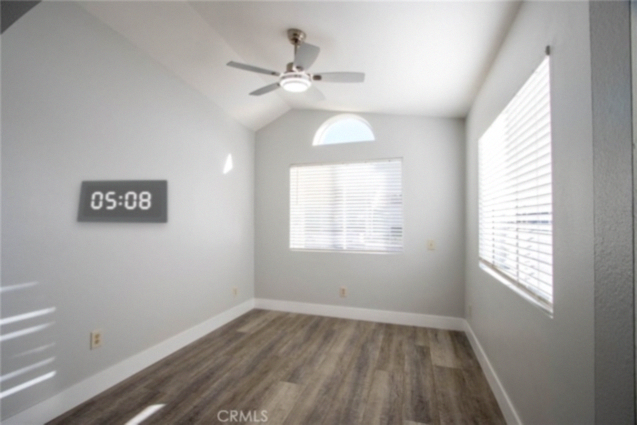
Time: {"hour": 5, "minute": 8}
